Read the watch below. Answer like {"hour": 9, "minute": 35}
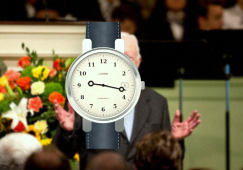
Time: {"hour": 9, "minute": 17}
